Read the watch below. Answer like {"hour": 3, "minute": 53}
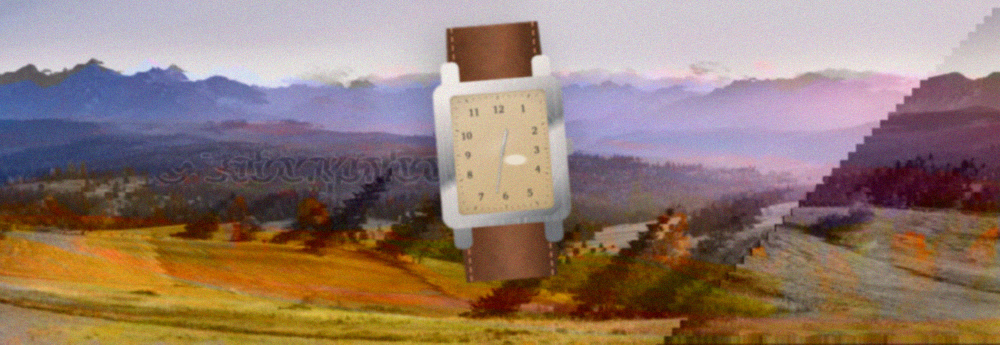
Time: {"hour": 12, "minute": 32}
